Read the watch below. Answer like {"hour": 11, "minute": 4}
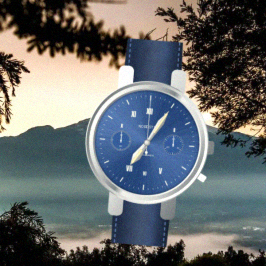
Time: {"hour": 7, "minute": 5}
